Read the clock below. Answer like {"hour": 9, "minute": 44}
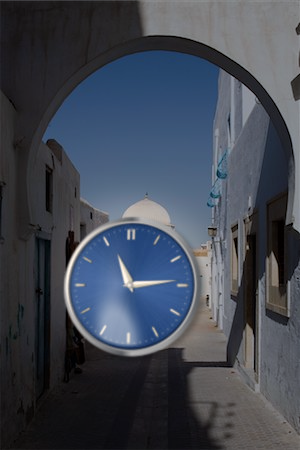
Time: {"hour": 11, "minute": 14}
